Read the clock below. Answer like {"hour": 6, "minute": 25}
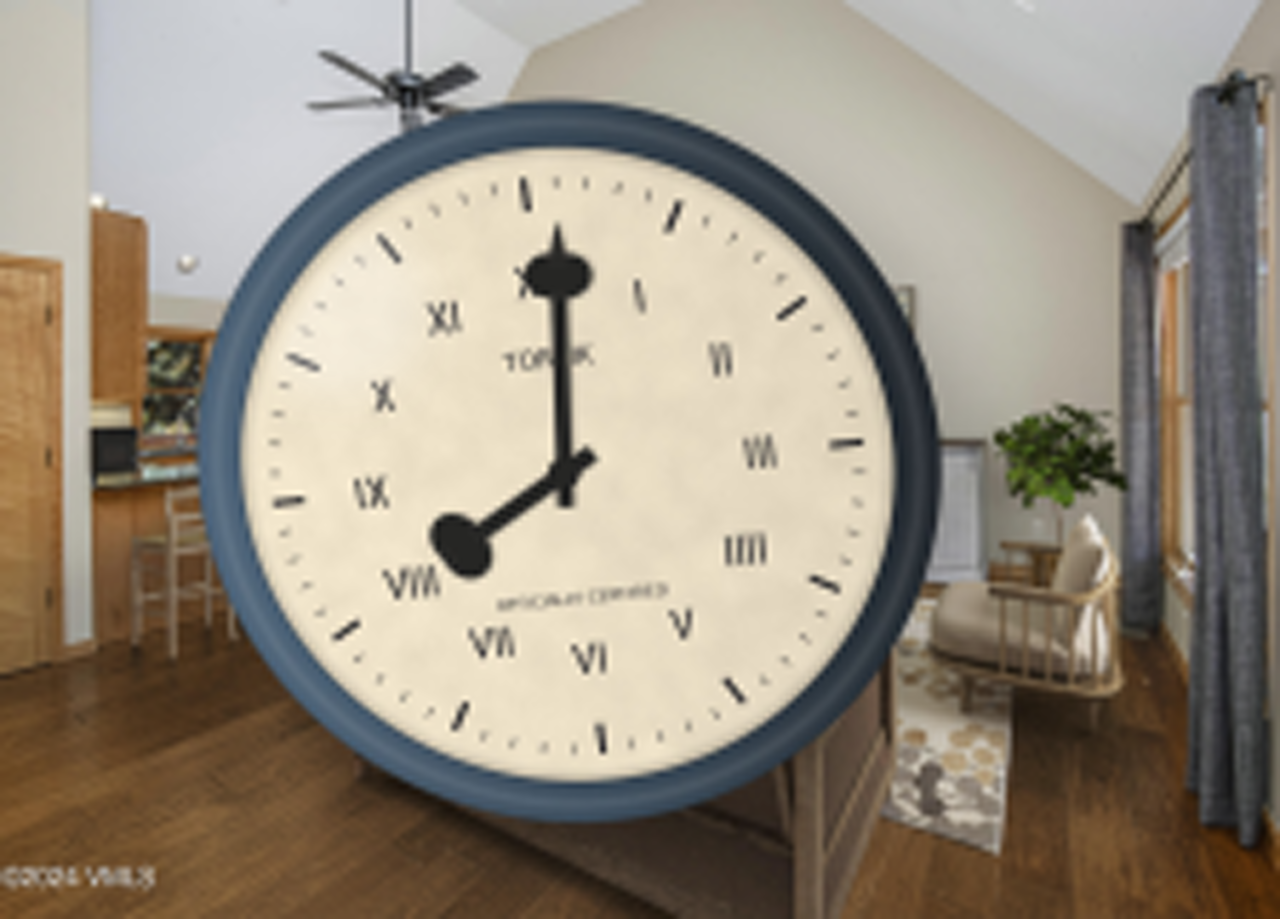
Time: {"hour": 8, "minute": 1}
